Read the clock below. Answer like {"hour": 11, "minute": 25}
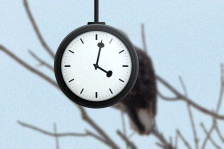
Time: {"hour": 4, "minute": 2}
